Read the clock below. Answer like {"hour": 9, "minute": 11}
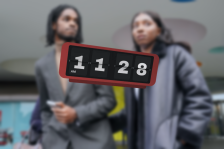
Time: {"hour": 11, "minute": 28}
